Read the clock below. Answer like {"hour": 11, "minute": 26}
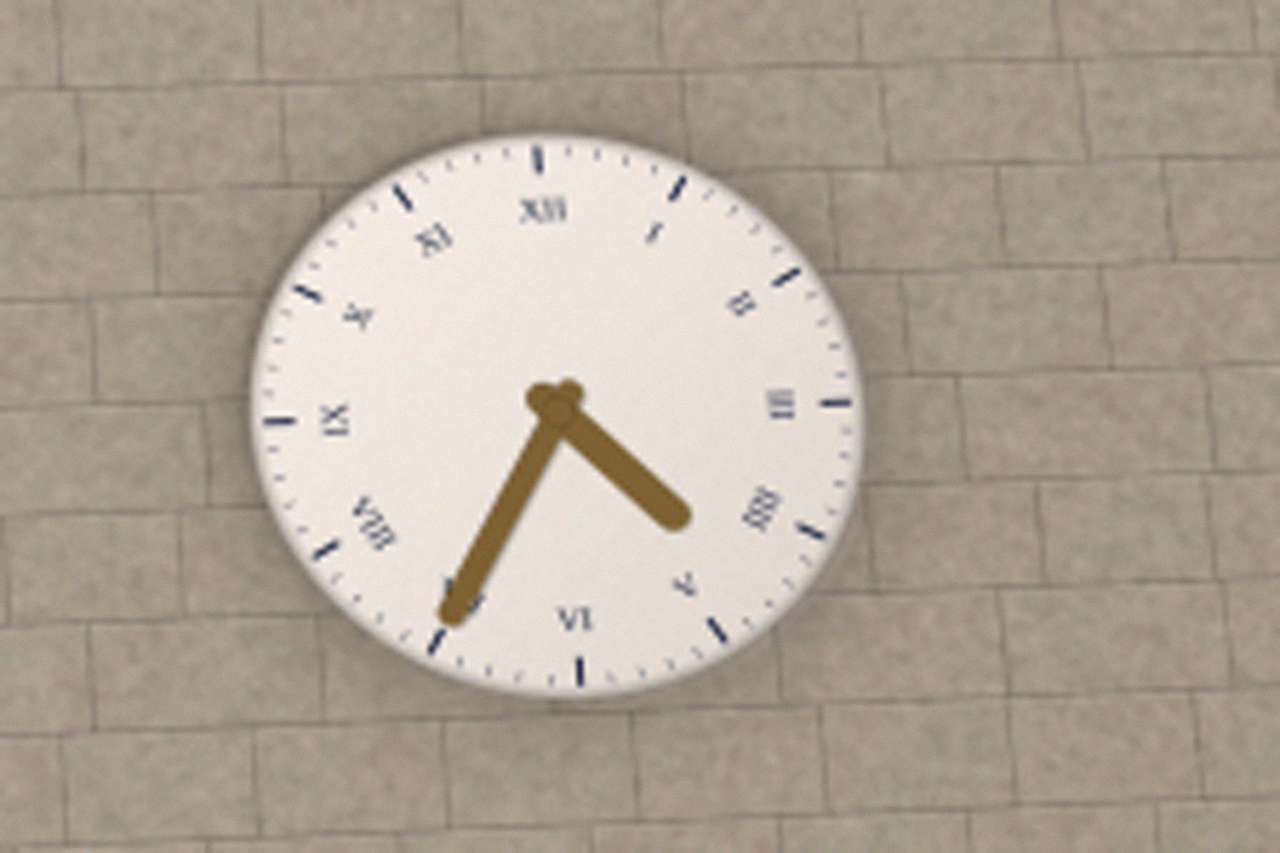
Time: {"hour": 4, "minute": 35}
